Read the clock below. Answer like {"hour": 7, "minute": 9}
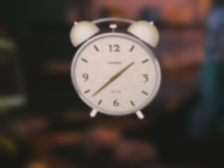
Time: {"hour": 1, "minute": 38}
